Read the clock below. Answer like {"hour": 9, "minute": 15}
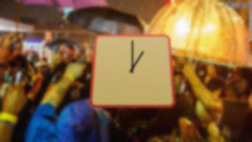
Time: {"hour": 1, "minute": 0}
